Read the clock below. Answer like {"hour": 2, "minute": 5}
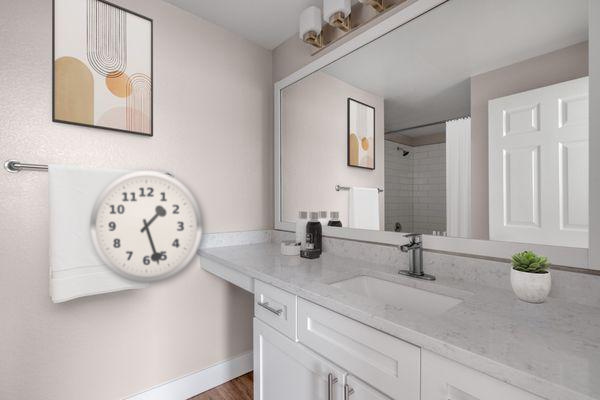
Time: {"hour": 1, "minute": 27}
